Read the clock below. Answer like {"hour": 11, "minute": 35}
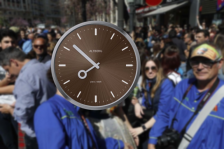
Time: {"hour": 7, "minute": 52}
